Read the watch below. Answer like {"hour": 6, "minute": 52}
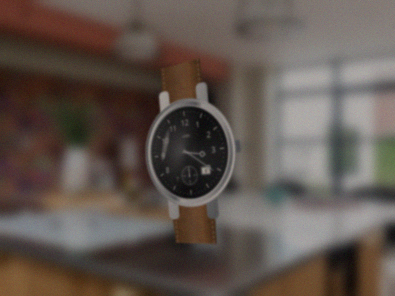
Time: {"hour": 3, "minute": 21}
